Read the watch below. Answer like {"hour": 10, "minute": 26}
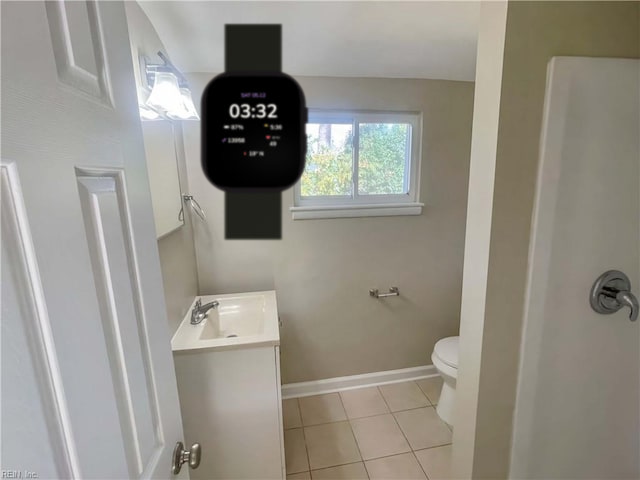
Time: {"hour": 3, "minute": 32}
